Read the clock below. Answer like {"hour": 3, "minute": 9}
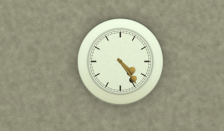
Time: {"hour": 4, "minute": 24}
